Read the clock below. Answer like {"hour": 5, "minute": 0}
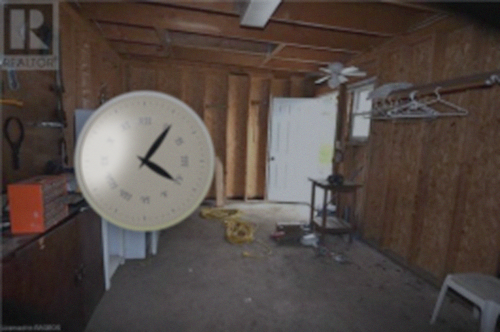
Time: {"hour": 4, "minute": 6}
